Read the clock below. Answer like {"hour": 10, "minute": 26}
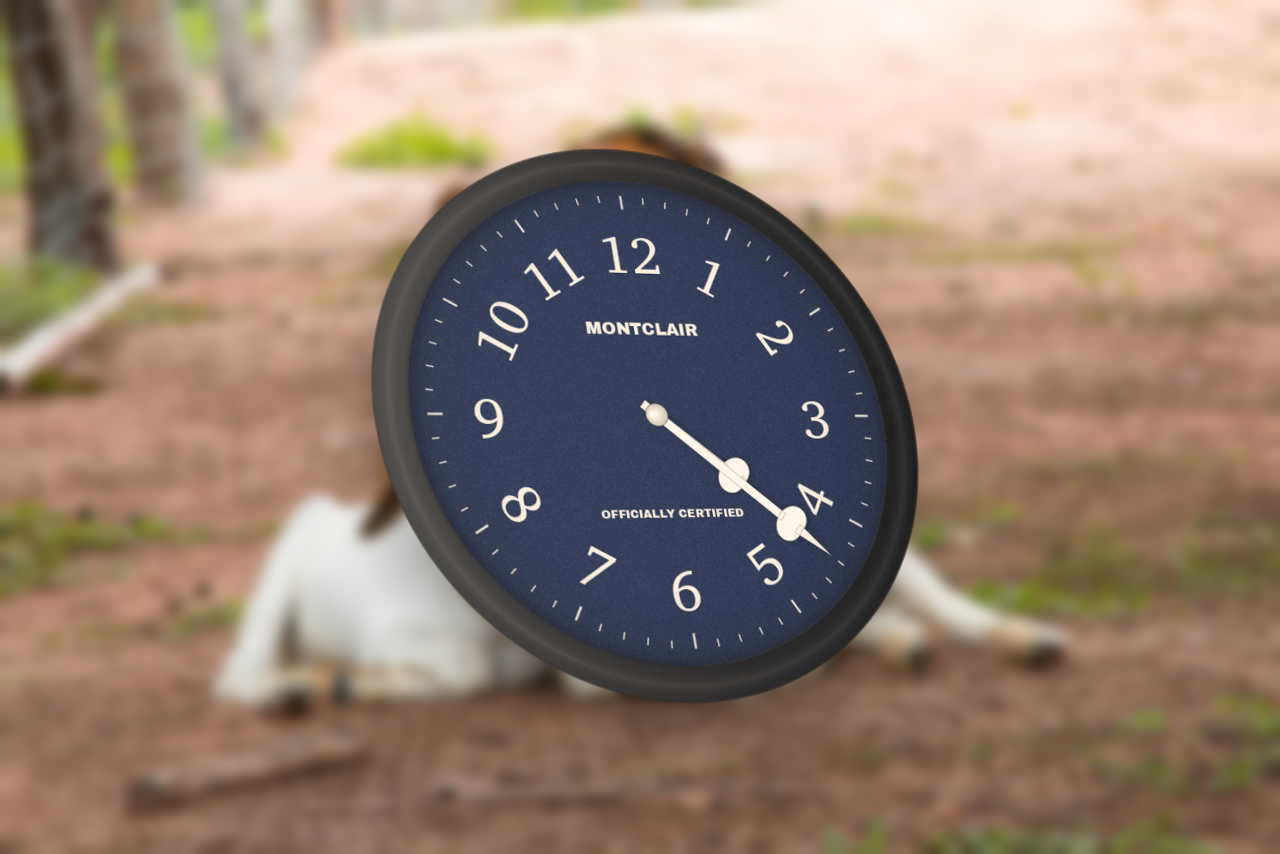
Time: {"hour": 4, "minute": 22}
